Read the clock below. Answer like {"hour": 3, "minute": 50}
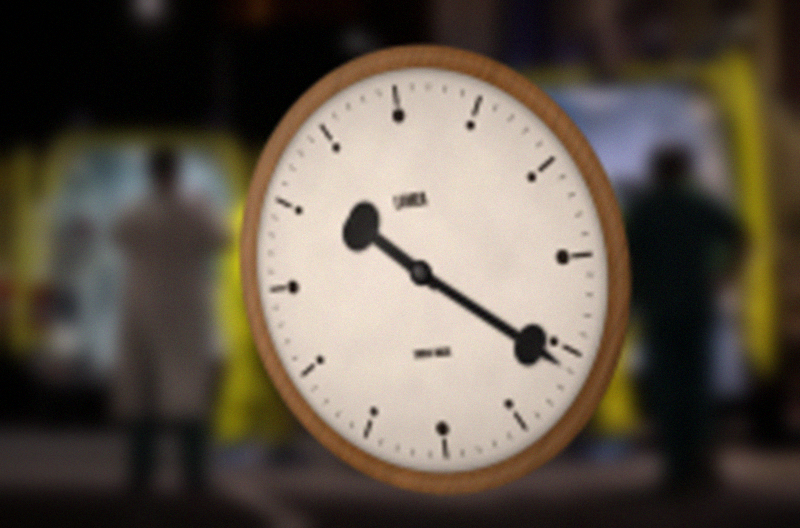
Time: {"hour": 10, "minute": 21}
